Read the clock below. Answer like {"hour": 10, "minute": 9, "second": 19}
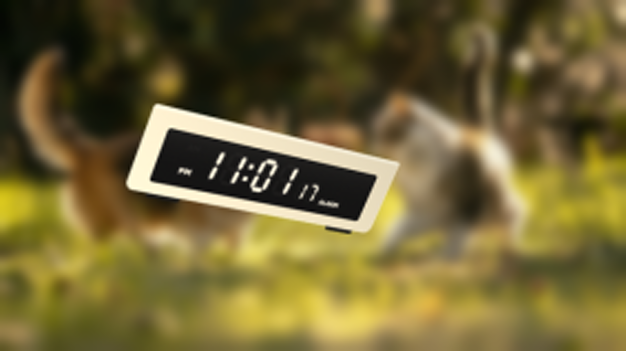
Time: {"hour": 11, "minute": 1, "second": 17}
